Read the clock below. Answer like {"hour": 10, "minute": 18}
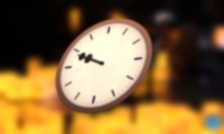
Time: {"hour": 9, "minute": 49}
